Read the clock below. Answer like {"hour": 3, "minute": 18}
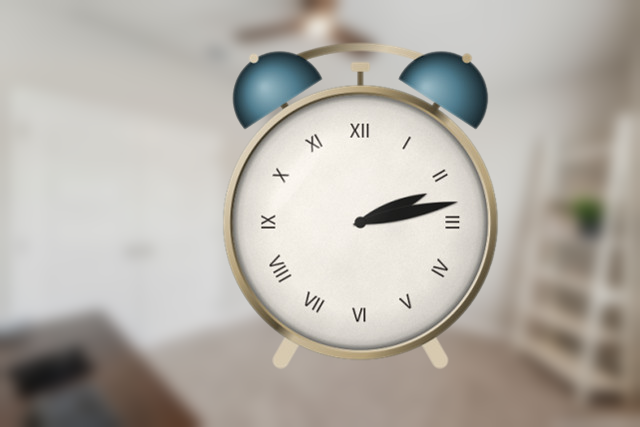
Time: {"hour": 2, "minute": 13}
